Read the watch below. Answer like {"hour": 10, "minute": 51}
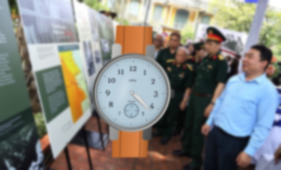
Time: {"hour": 4, "minute": 22}
